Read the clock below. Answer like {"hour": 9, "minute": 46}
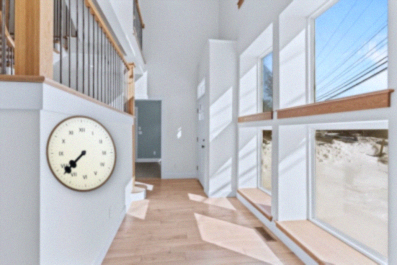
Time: {"hour": 7, "minute": 38}
